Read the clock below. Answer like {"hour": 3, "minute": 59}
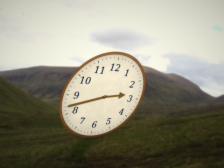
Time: {"hour": 2, "minute": 42}
